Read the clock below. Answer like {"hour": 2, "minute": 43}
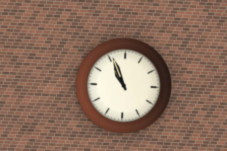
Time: {"hour": 10, "minute": 56}
